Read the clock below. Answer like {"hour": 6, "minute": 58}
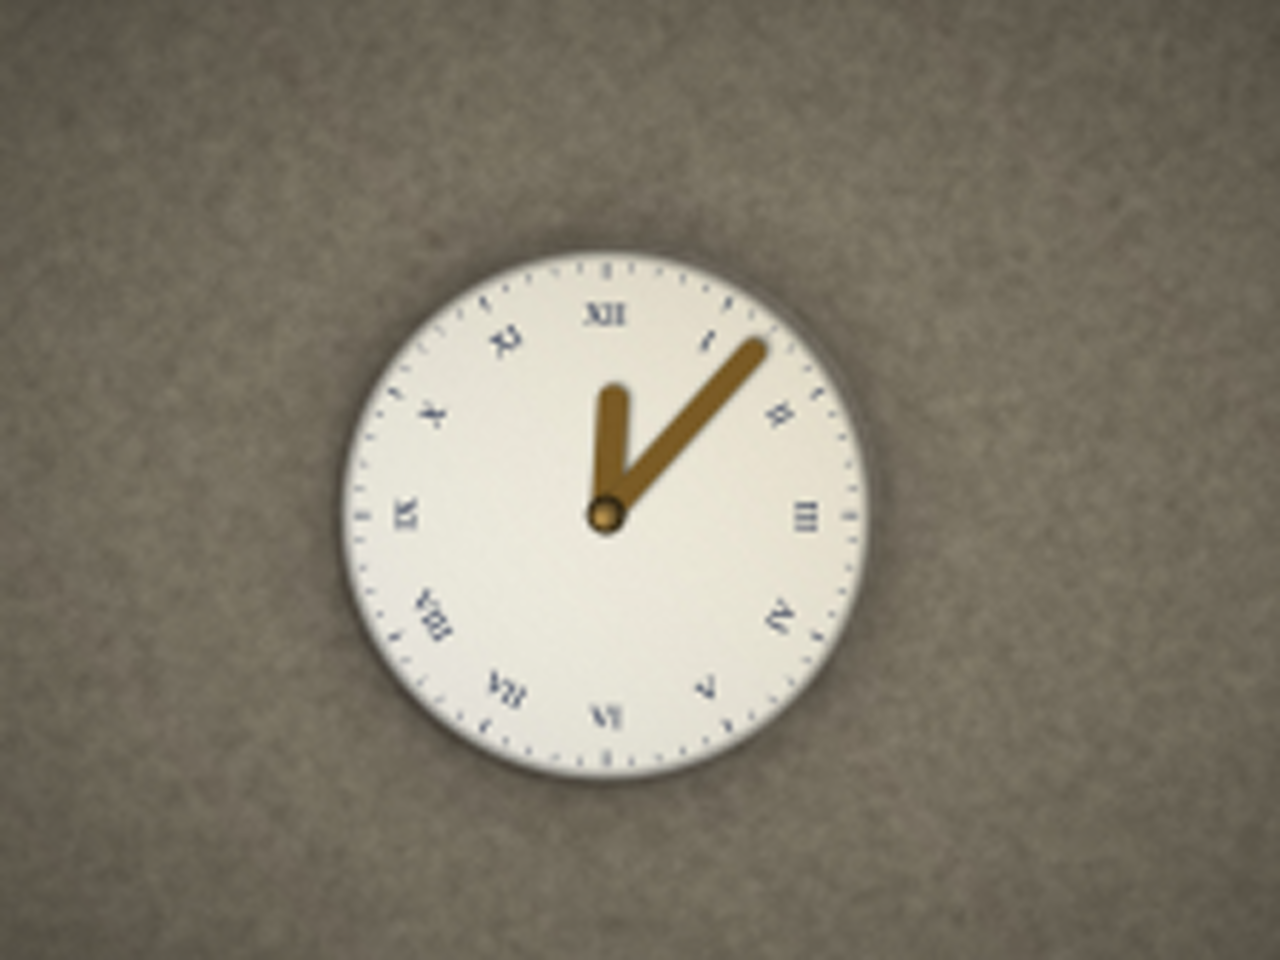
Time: {"hour": 12, "minute": 7}
